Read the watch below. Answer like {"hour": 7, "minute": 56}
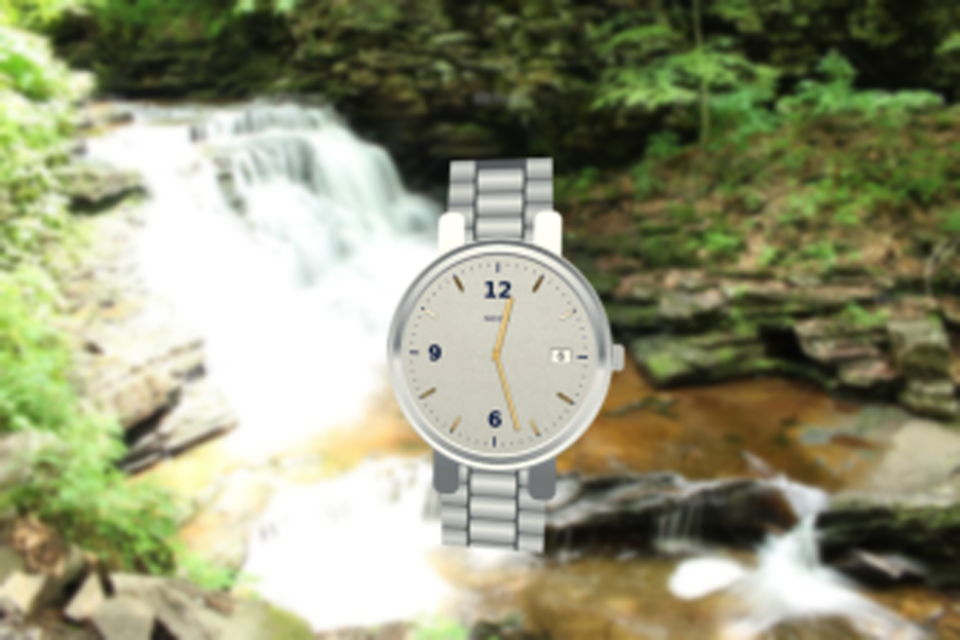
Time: {"hour": 12, "minute": 27}
